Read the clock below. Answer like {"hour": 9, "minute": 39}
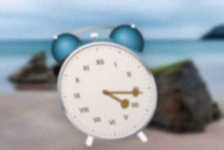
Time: {"hour": 4, "minute": 16}
